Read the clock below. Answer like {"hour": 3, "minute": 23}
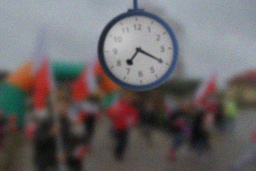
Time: {"hour": 7, "minute": 20}
